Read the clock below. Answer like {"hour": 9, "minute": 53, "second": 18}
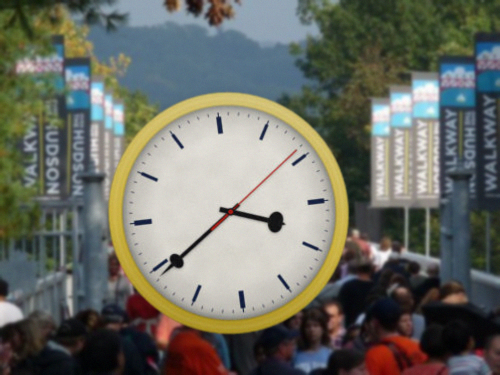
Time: {"hour": 3, "minute": 39, "second": 9}
